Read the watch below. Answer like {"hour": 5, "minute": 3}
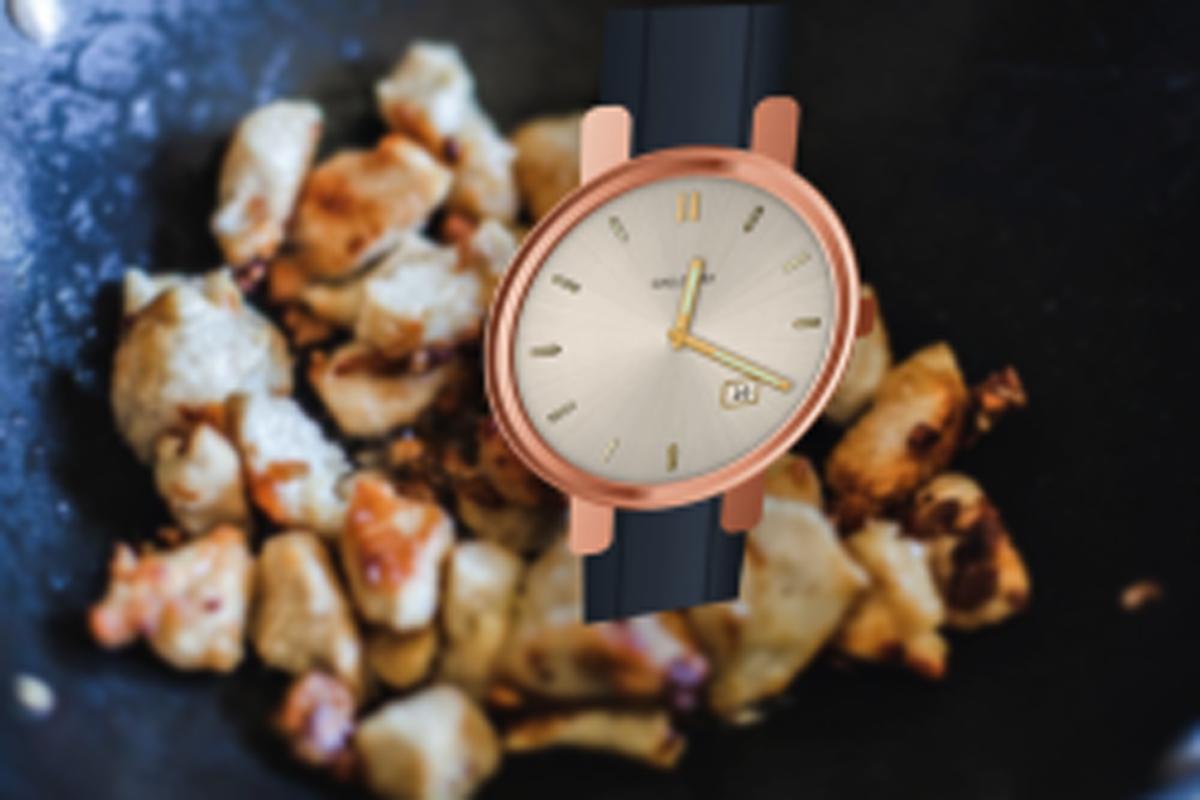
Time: {"hour": 12, "minute": 20}
